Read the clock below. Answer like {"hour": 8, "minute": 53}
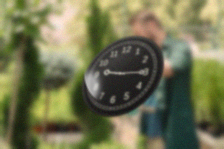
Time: {"hour": 9, "minute": 15}
